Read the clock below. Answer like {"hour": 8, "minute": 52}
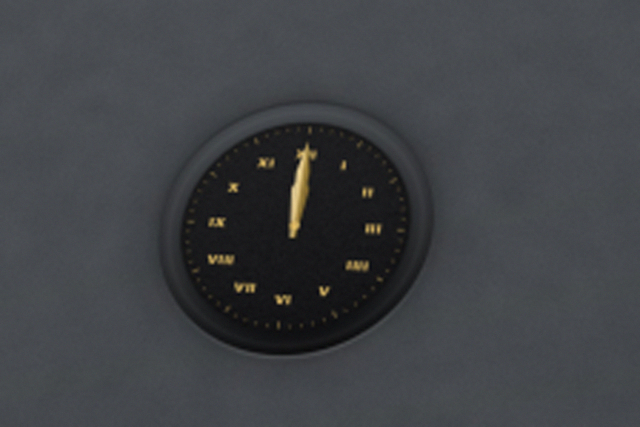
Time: {"hour": 12, "minute": 0}
